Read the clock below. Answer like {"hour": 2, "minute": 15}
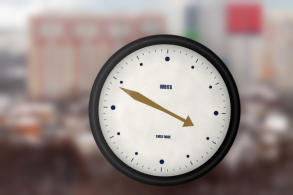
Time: {"hour": 3, "minute": 49}
